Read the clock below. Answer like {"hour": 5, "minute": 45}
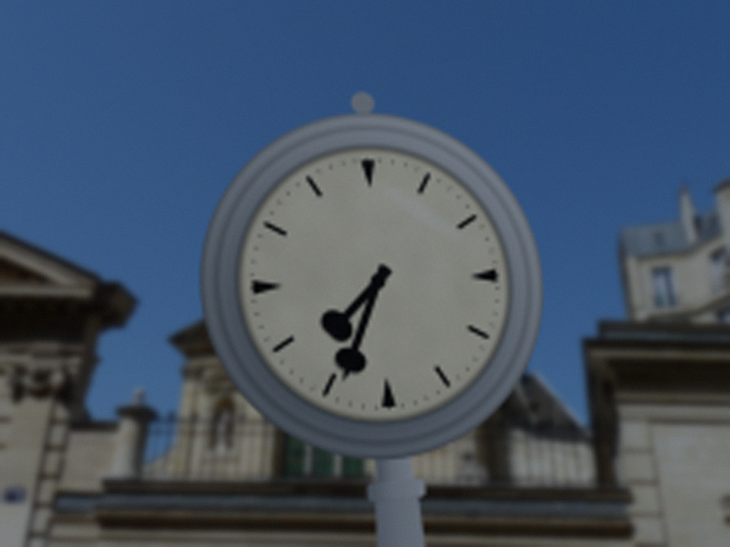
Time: {"hour": 7, "minute": 34}
